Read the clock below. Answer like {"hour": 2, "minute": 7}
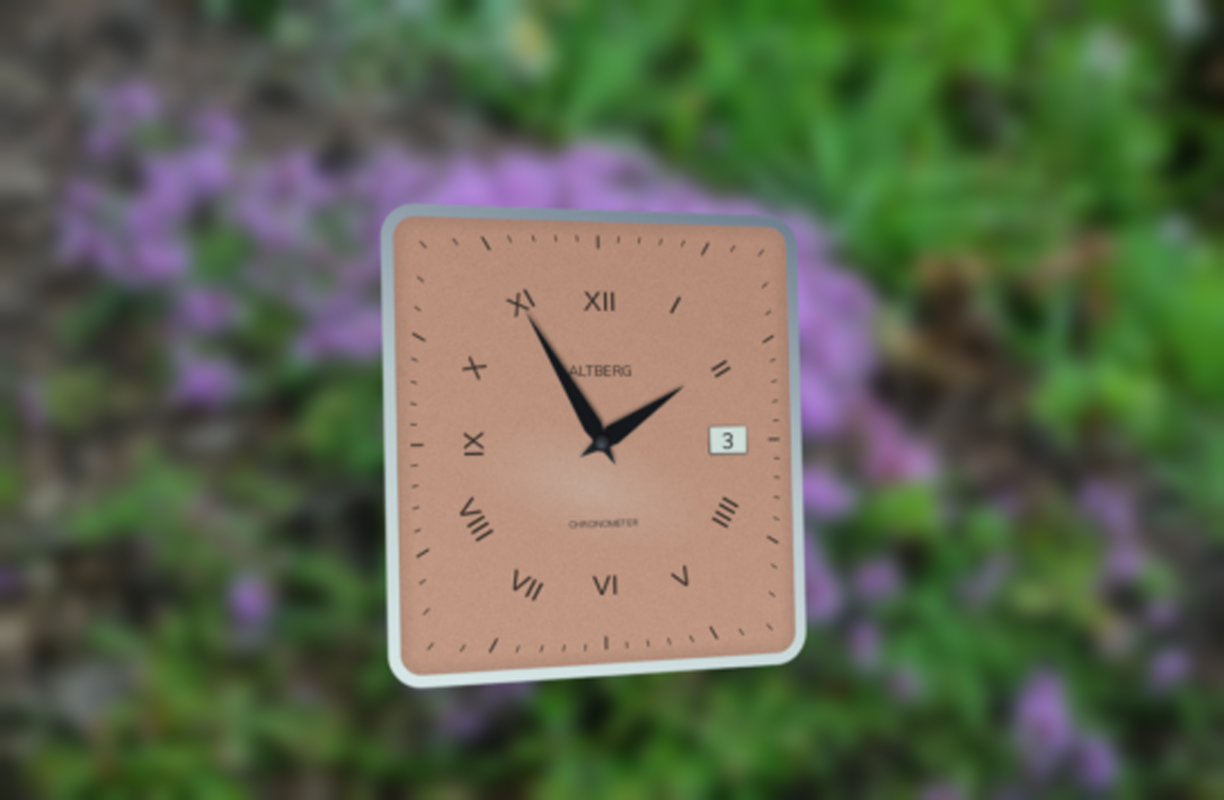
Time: {"hour": 1, "minute": 55}
